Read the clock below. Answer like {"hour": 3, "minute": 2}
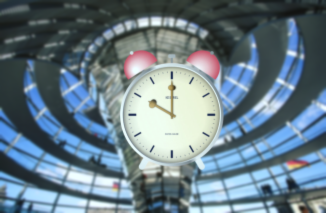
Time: {"hour": 10, "minute": 0}
